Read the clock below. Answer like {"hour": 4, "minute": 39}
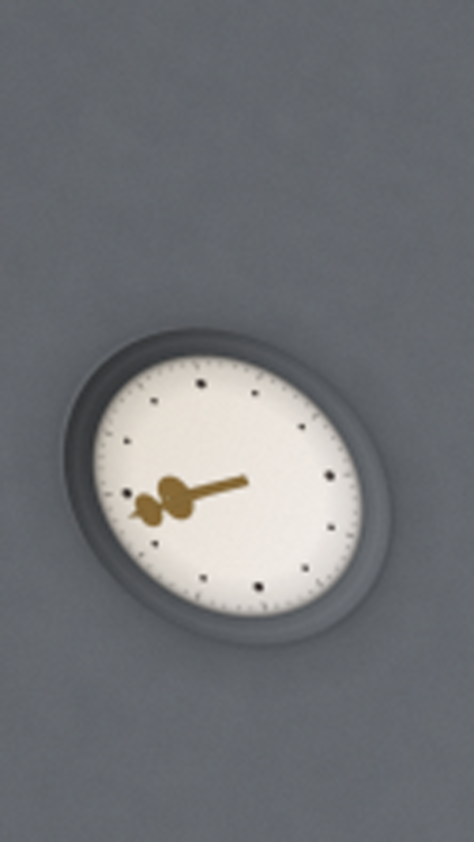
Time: {"hour": 8, "minute": 43}
